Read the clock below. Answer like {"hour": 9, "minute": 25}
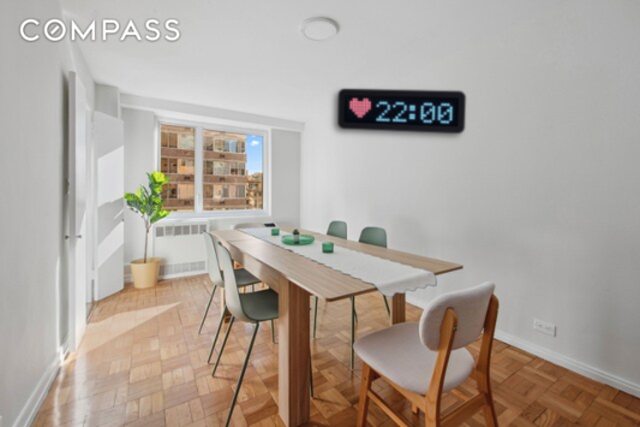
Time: {"hour": 22, "minute": 0}
